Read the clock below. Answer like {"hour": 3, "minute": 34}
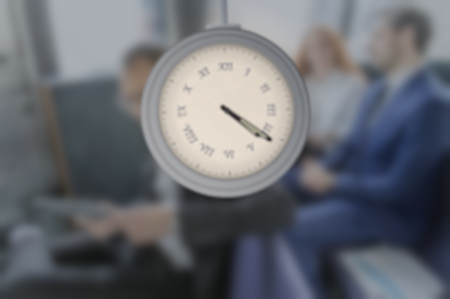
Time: {"hour": 4, "minute": 21}
